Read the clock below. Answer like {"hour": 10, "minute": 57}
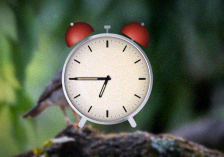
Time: {"hour": 6, "minute": 45}
